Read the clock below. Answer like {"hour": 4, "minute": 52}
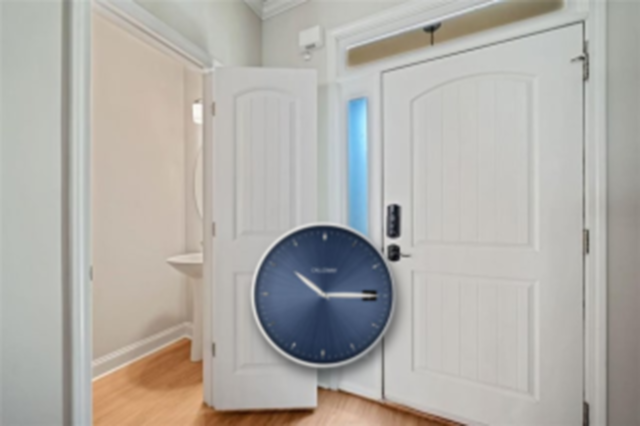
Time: {"hour": 10, "minute": 15}
